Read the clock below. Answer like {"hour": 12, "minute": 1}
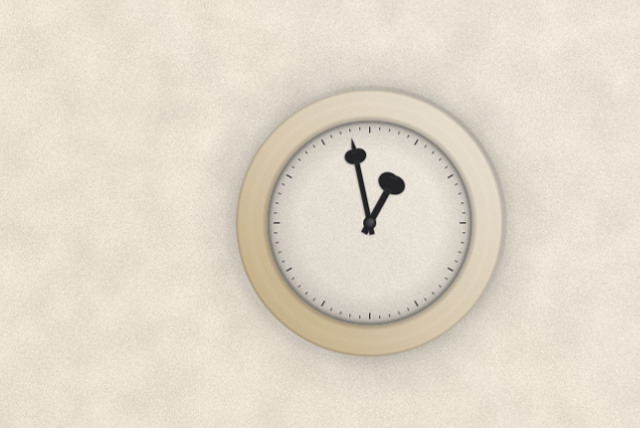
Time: {"hour": 12, "minute": 58}
